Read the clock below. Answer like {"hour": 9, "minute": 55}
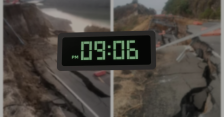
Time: {"hour": 9, "minute": 6}
